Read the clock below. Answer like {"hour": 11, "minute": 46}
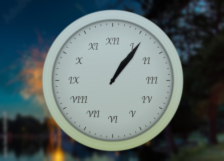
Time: {"hour": 1, "minute": 6}
